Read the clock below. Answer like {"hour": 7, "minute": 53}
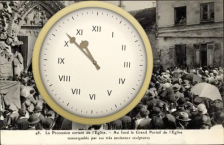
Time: {"hour": 10, "minute": 52}
